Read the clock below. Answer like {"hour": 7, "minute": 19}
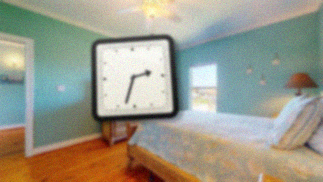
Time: {"hour": 2, "minute": 33}
